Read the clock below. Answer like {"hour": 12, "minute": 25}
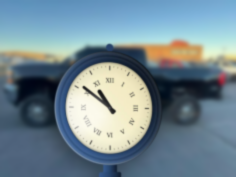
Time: {"hour": 10, "minute": 51}
